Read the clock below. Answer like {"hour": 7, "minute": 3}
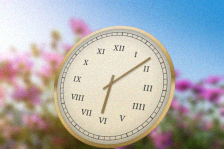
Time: {"hour": 6, "minute": 8}
